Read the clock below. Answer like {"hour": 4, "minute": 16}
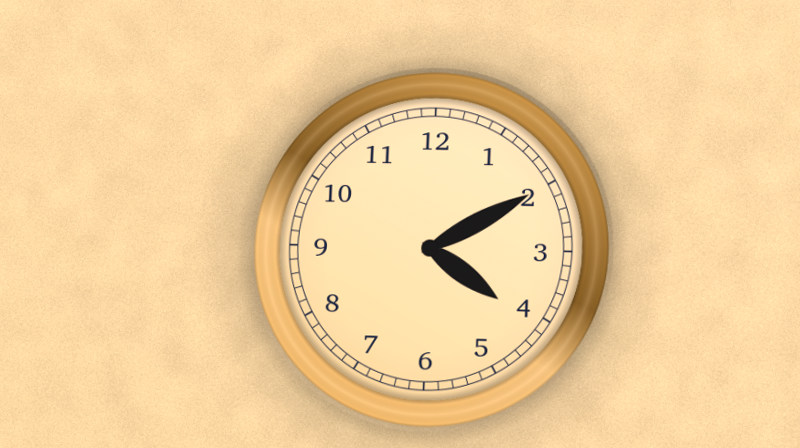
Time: {"hour": 4, "minute": 10}
